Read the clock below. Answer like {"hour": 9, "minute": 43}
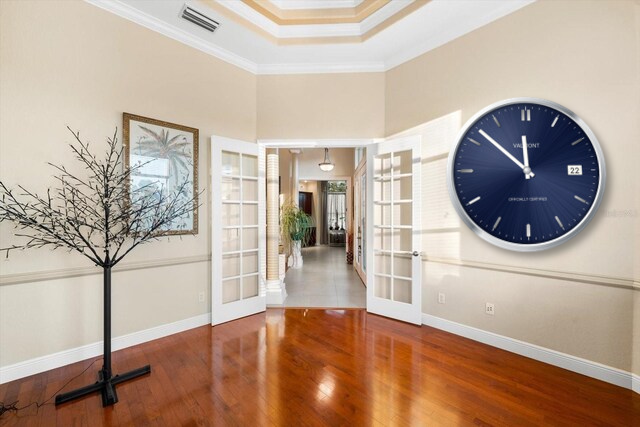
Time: {"hour": 11, "minute": 52}
